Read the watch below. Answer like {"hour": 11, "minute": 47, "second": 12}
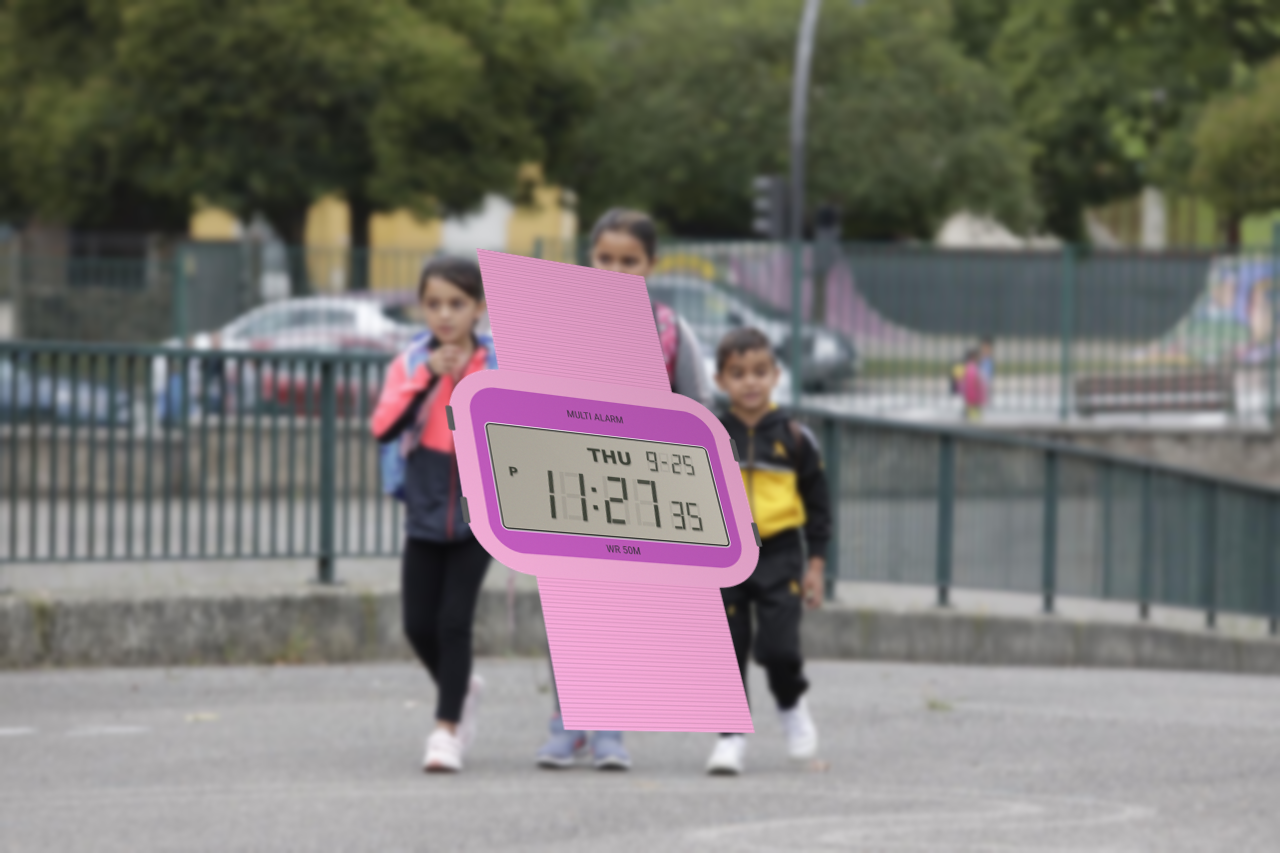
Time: {"hour": 11, "minute": 27, "second": 35}
